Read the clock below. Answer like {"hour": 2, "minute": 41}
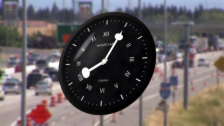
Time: {"hour": 8, "minute": 5}
